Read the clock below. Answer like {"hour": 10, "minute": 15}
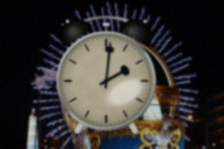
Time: {"hour": 2, "minute": 1}
